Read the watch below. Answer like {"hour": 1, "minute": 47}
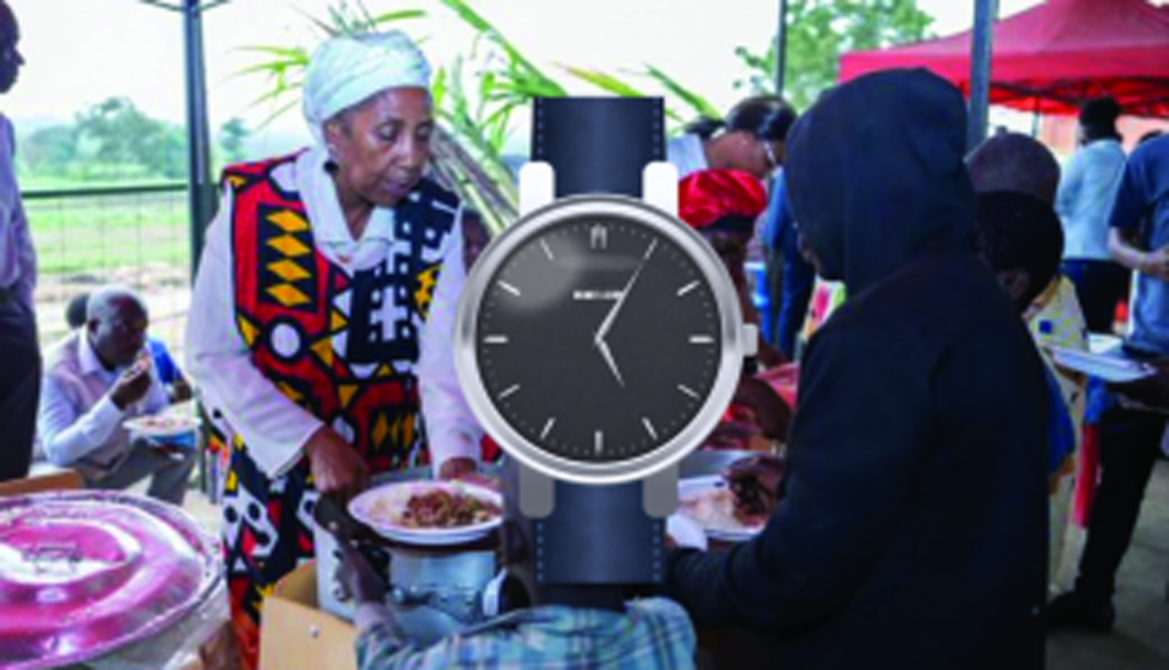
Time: {"hour": 5, "minute": 5}
